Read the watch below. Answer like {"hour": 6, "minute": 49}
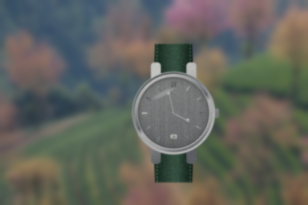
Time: {"hour": 3, "minute": 58}
